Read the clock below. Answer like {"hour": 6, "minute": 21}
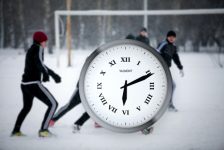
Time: {"hour": 6, "minute": 11}
